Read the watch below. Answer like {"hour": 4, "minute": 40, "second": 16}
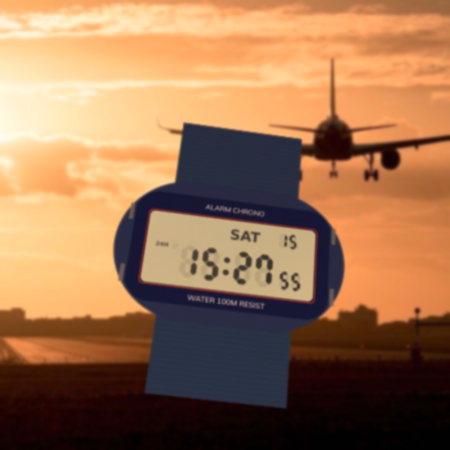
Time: {"hour": 15, "minute": 27, "second": 55}
